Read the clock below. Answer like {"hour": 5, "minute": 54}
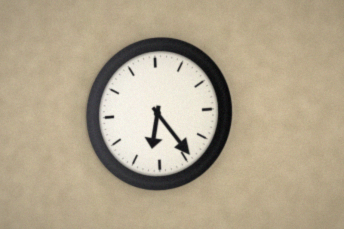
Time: {"hour": 6, "minute": 24}
